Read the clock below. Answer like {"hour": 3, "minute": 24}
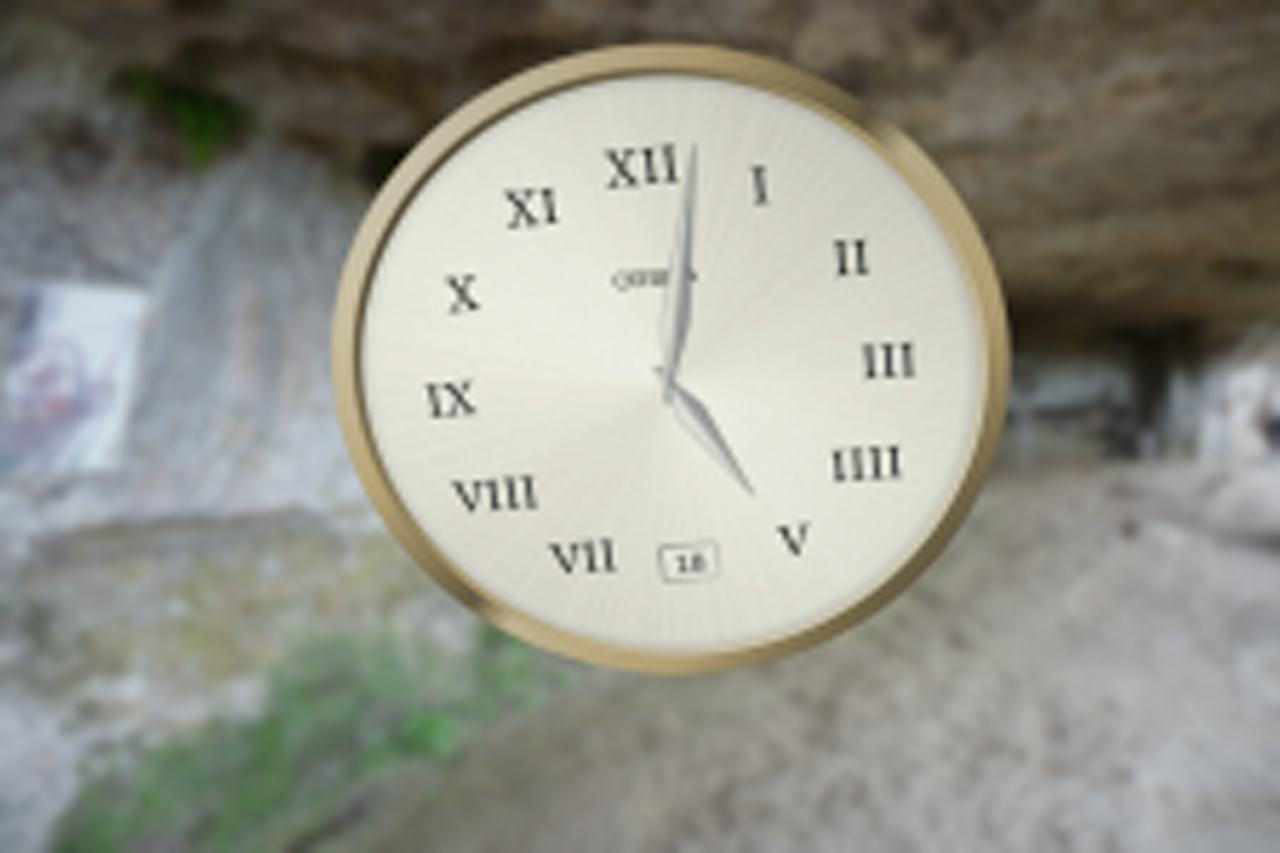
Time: {"hour": 5, "minute": 2}
